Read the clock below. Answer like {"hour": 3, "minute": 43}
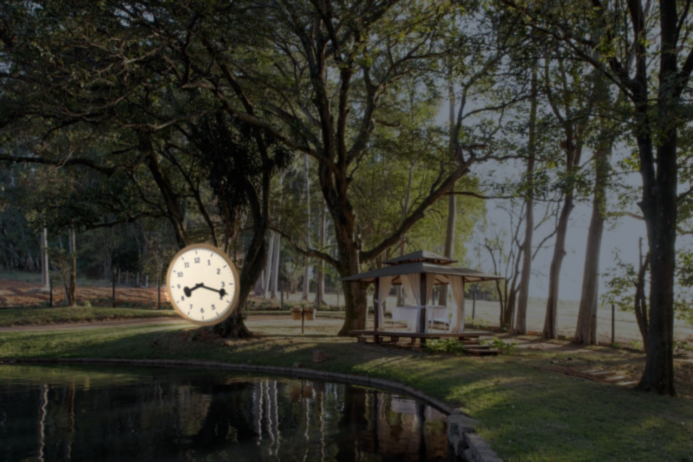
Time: {"hour": 8, "minute": 18}
